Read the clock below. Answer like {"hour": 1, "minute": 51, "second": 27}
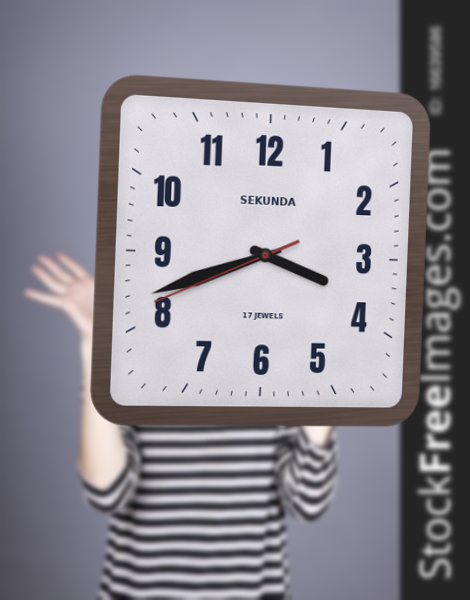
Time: {"hour": 3, "minute": 41, "second": 41}
